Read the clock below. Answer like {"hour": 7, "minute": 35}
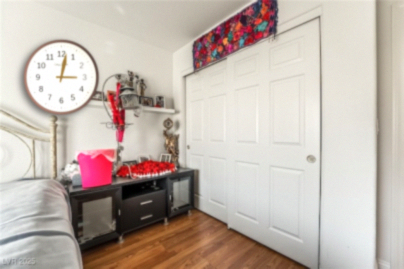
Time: {"hour": 3, "minute": 2}
